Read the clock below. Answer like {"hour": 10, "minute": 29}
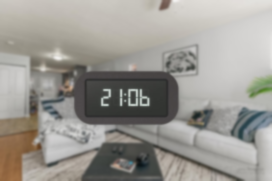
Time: {"hour": 21, "minute": 6}
